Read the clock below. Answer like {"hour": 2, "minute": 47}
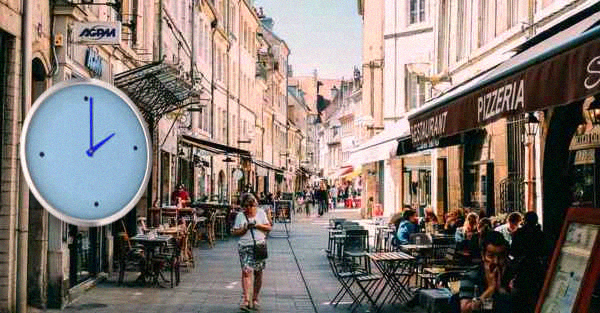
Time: {"hour": 2, "minute": 1}
